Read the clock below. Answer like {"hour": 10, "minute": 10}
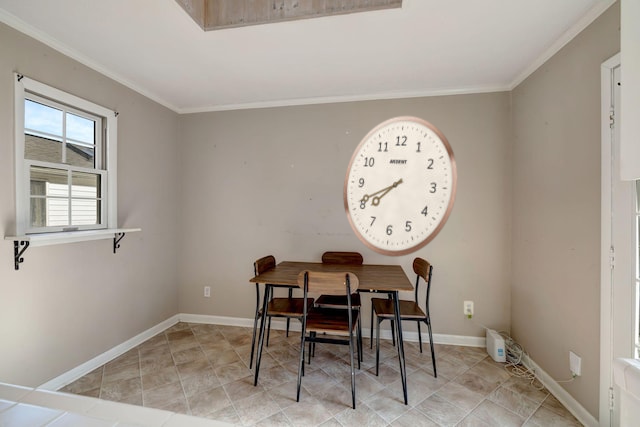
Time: {"hour": 7, "minute": 41}
